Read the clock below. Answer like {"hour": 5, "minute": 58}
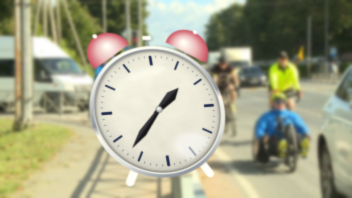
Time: {"hour": 1, "minute": 37}
